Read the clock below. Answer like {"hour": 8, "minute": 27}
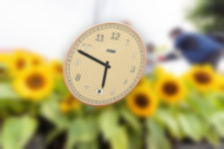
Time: {"hour": 5, "minute": 48}
